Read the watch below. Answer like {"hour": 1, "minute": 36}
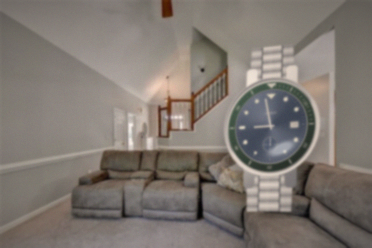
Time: {"hour": 8, "minute": 58}
